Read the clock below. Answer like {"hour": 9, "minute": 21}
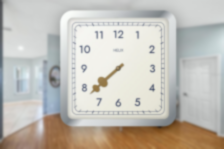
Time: {"hour": 7, "minute": 38}
